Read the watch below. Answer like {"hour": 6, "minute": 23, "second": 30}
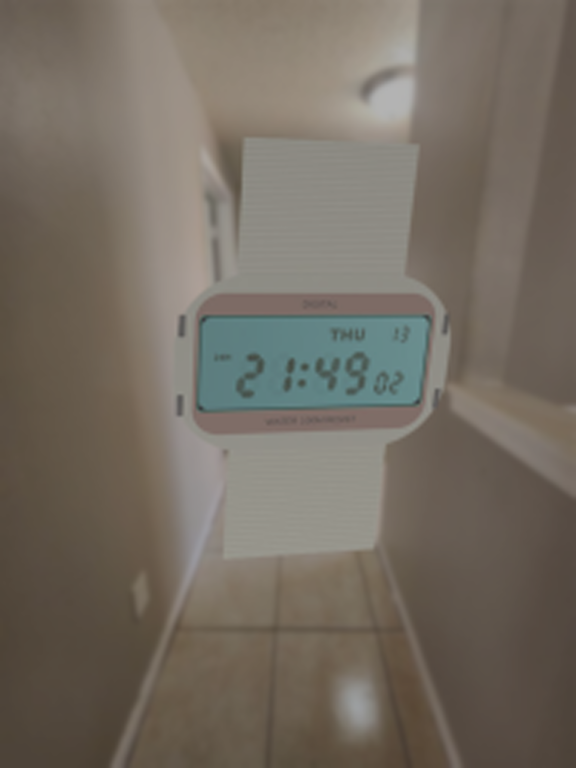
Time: {"hour": 21, "minute": 49, "second": 2}
